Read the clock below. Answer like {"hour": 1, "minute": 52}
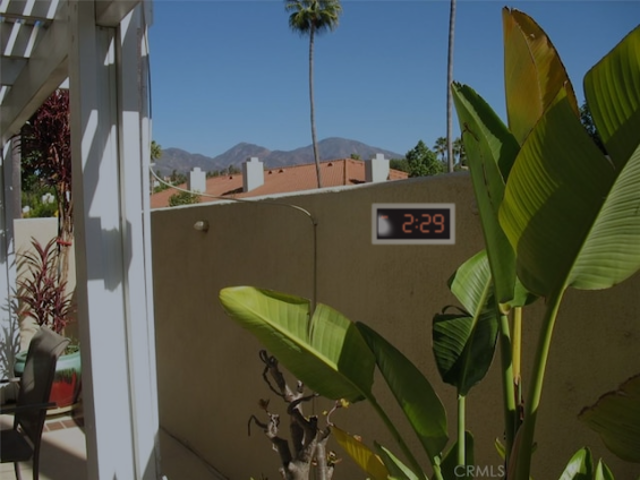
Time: {"hour": 2, "minute": 29}
